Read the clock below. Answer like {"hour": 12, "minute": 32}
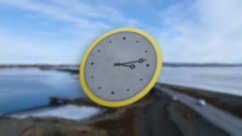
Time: {"hour": 3, "minute": 13}
